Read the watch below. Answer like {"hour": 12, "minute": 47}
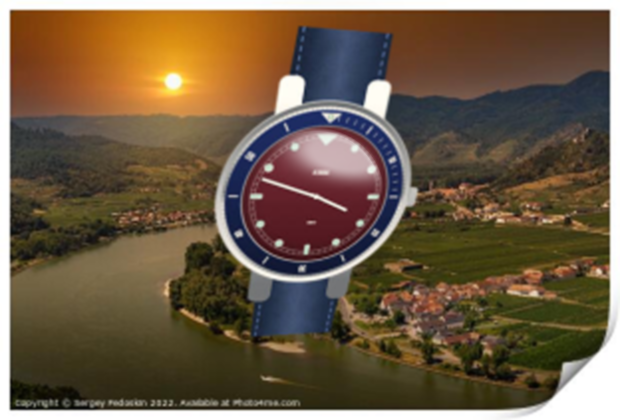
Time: {"hour": 3, "minute": 48}
